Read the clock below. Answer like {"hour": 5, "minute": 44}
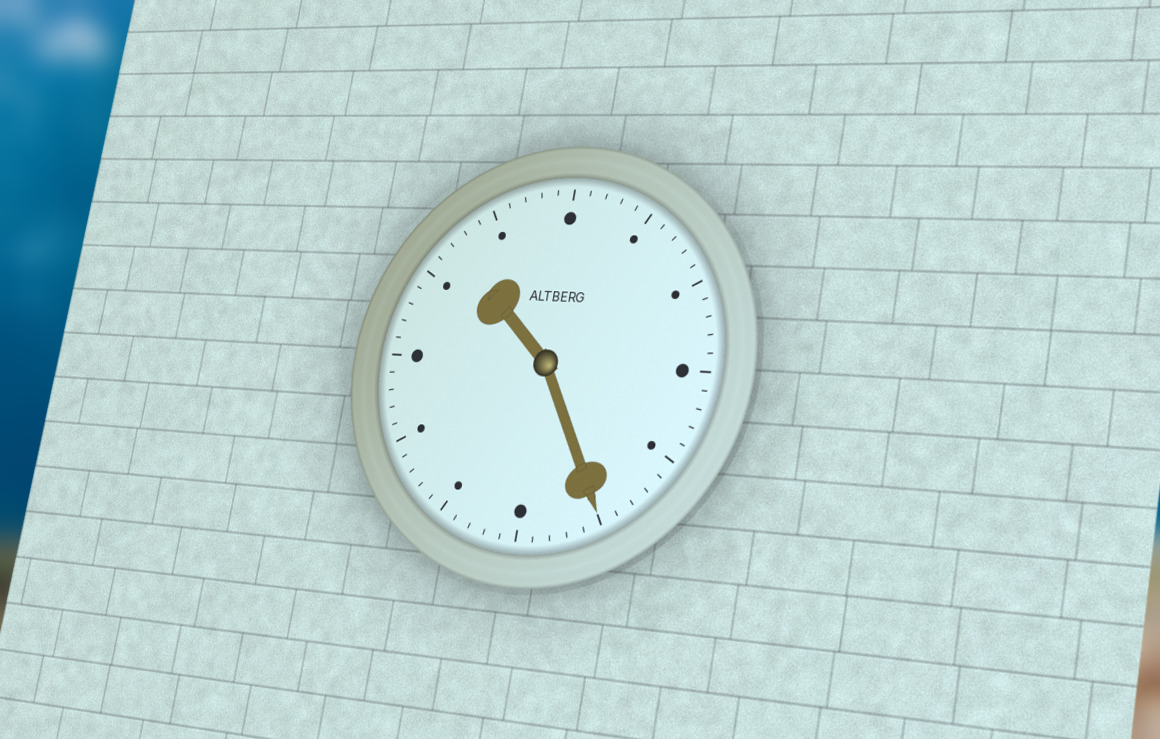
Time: {"hour": 10, "minute": 25}
